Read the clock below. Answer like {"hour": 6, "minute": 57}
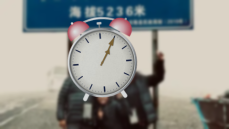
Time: {"hour": 1, "minute": 5}
